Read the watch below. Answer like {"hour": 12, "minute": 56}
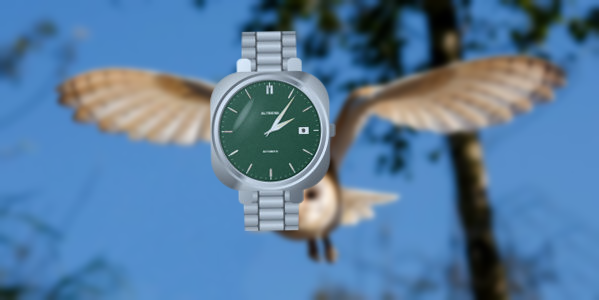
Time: {"hour": 2, "minute": 6}
